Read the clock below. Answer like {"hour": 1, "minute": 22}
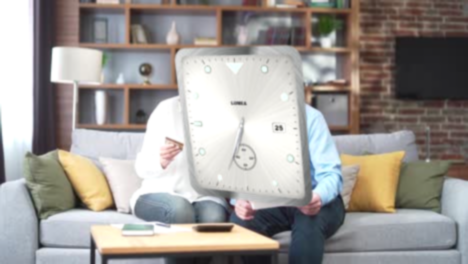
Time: {"hour": 6, "minute": 34}
